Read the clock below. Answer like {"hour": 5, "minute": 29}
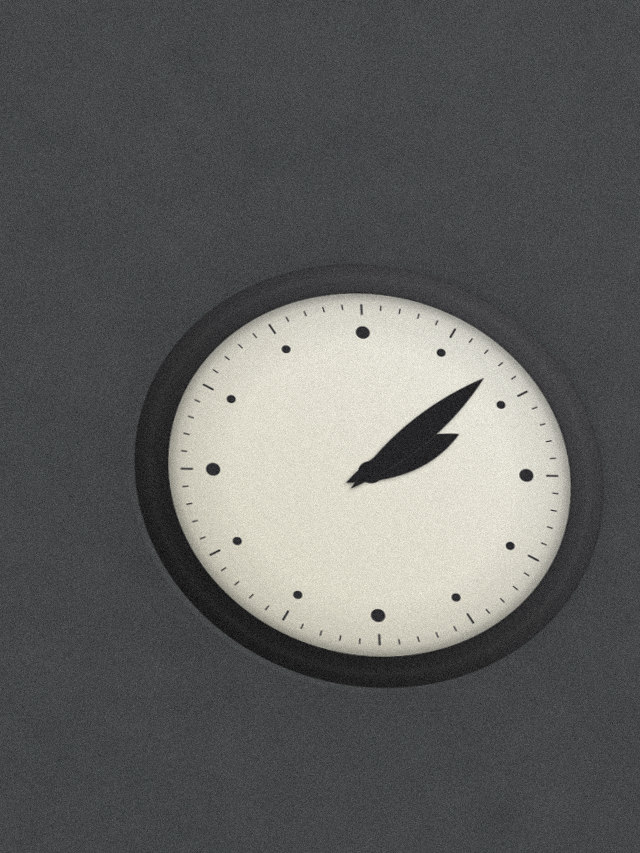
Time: {"hour": 2, "minute": 8}
